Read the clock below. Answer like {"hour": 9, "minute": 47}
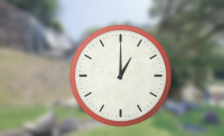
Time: {"hour": 1, "minute": 0}
